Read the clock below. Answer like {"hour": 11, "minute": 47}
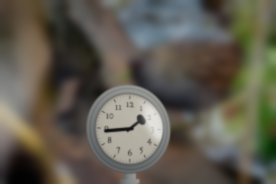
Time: {"hour": 1, "minute": 44}
